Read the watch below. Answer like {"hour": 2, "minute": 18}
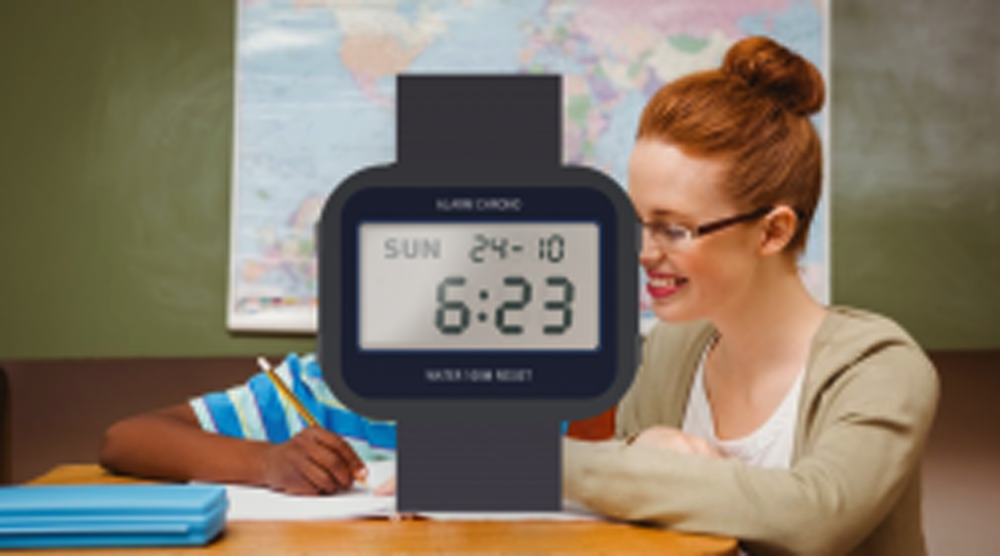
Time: {"hour": 6, "minute": 23}
